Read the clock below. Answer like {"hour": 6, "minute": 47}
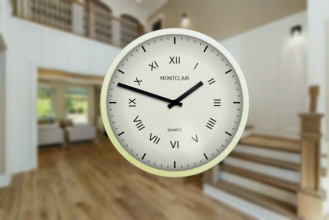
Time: {"hour": 1, "minute": 48}
